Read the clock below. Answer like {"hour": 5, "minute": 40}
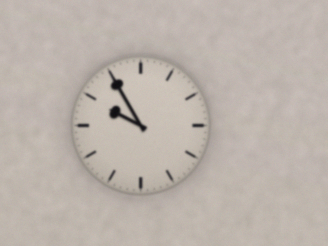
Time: {"hour": 9, "minute": 55}
